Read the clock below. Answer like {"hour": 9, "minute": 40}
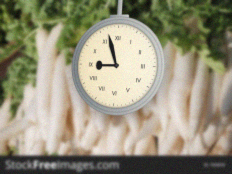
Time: {"hour": 8, "minute": 57}
